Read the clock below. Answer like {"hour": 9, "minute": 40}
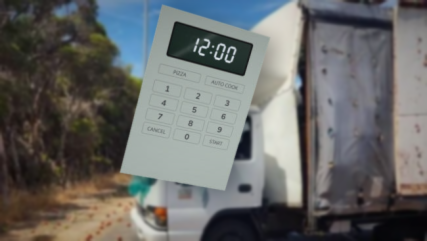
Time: {"hour": 12, "minute": 0}
